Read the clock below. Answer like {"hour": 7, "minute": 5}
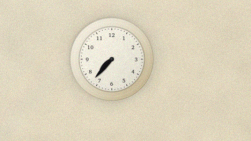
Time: {"hour": 7, "minute": 37}
